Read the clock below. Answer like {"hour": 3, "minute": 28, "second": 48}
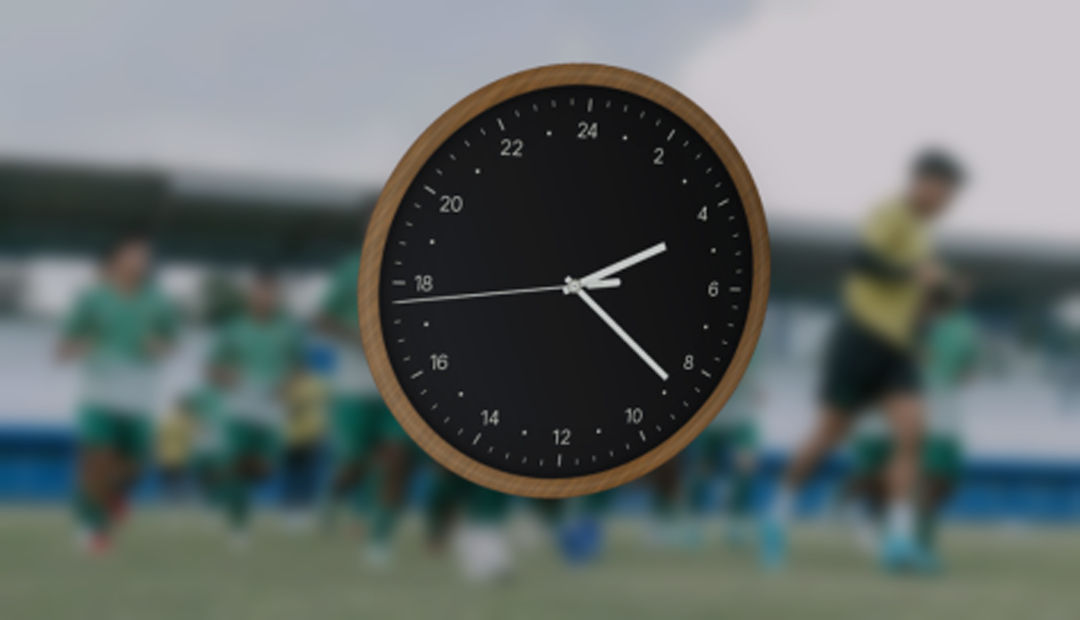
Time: {"hour": 4, "minute": 21, "second": 44}
